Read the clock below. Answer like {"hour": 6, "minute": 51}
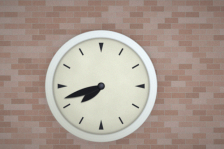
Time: {"hour": 7, "minute": 42}
